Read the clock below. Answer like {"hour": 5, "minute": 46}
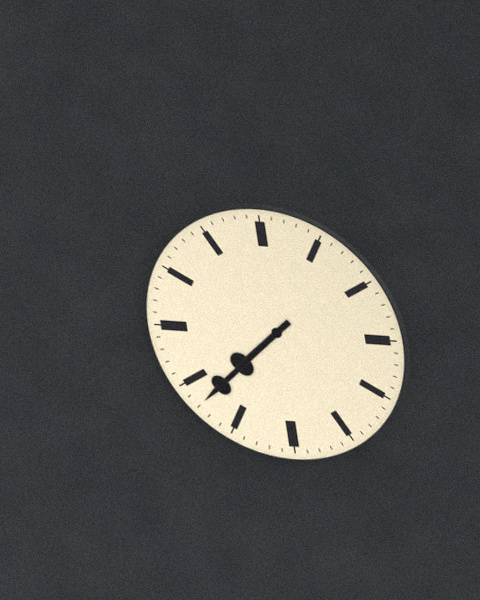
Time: {"hour": 7, "minute": 38}
